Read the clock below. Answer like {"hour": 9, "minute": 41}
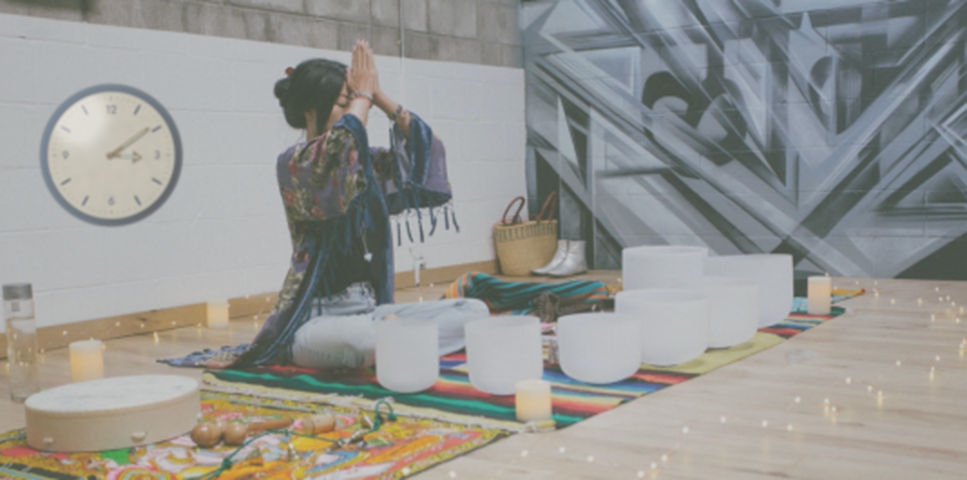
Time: {"hour": 3, "minute": 9}
